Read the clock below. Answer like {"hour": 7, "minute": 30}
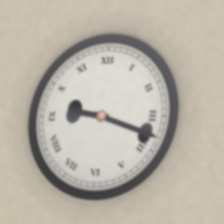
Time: {"hour": 9, "minute": 18}
